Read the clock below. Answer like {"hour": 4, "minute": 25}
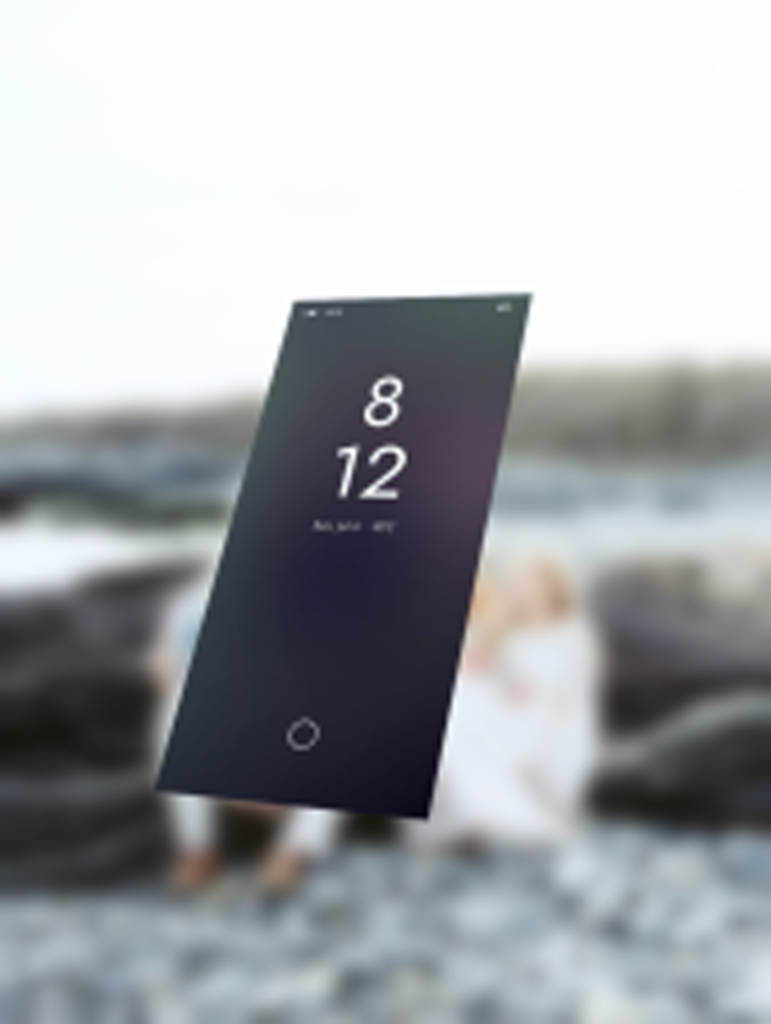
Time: {"hour": 8, "minute": 12}
